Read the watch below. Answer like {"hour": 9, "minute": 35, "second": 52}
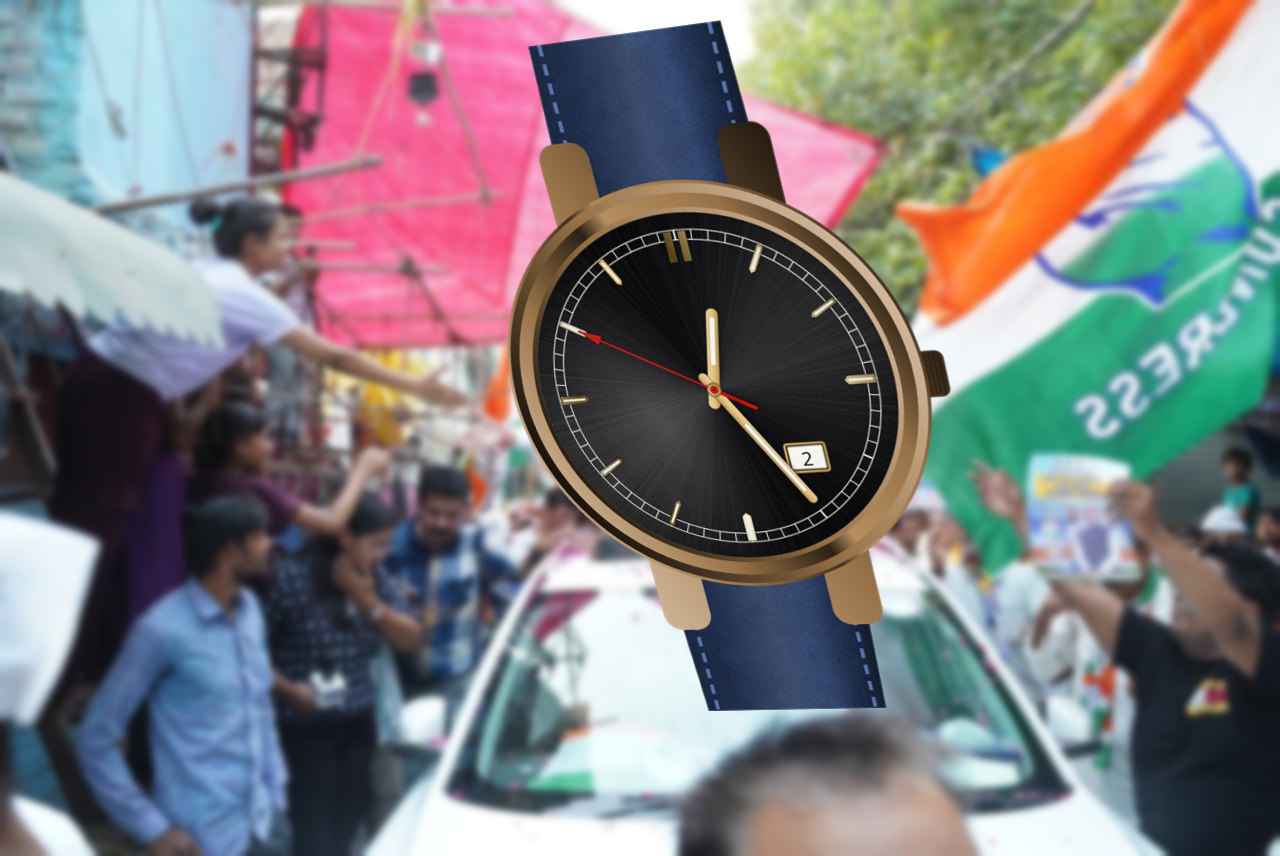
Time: {"hour": 12, "minute": 24, "second": 50}
